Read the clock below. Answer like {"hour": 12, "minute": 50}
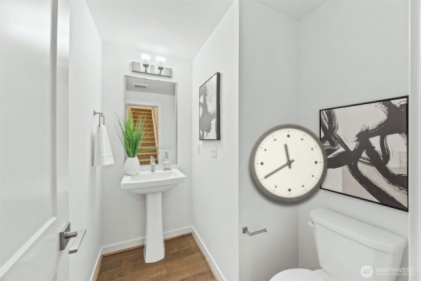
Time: {"hour": 11, "minute": 40}
